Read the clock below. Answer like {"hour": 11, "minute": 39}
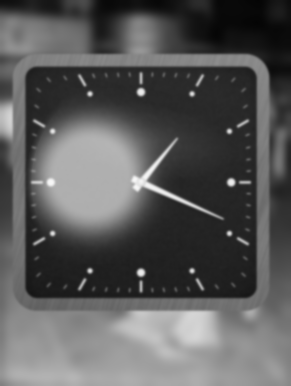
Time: {"hour": 1, "minute": 19}
